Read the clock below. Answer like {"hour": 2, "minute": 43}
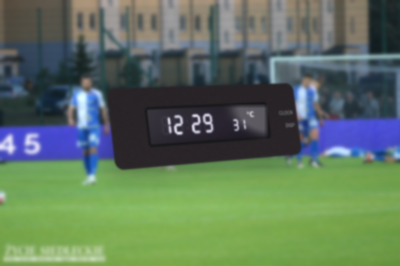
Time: {"hour": 12, "minute": 29}
